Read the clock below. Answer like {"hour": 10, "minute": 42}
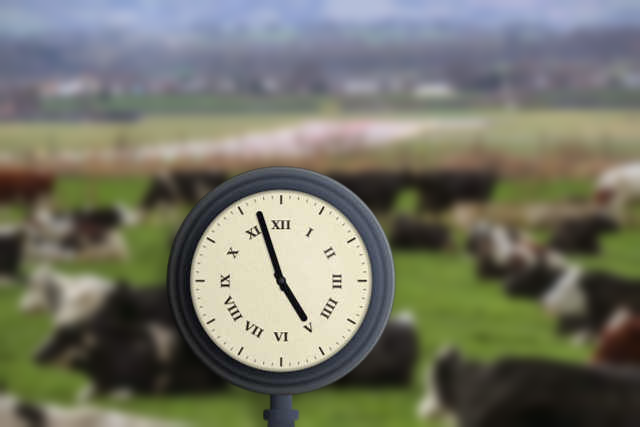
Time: {"hour": 4, "minute": 57}
